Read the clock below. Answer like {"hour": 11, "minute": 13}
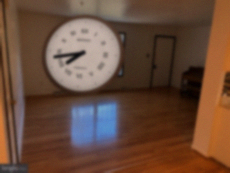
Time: {"hour": 7, "minute": 43}
